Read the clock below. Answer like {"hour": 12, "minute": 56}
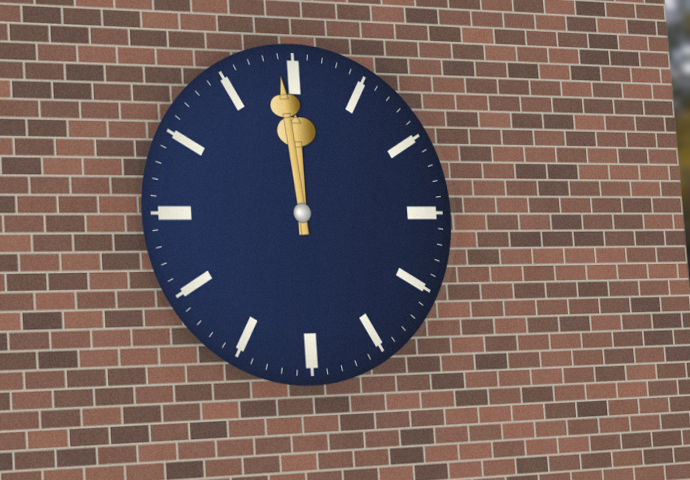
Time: {"hour": 11, "minute": 59}
